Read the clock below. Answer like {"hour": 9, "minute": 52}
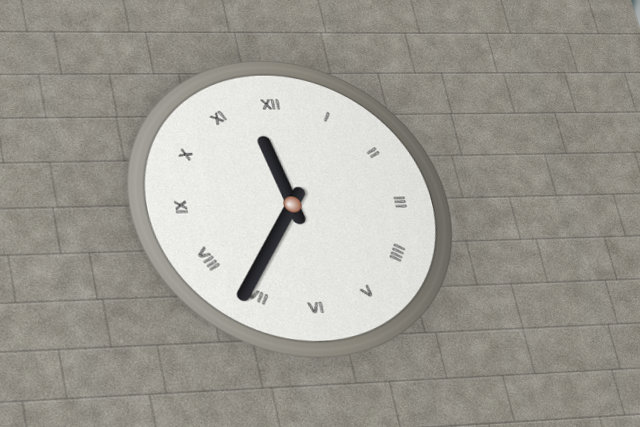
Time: {"hour": 11, "minute": 36}
